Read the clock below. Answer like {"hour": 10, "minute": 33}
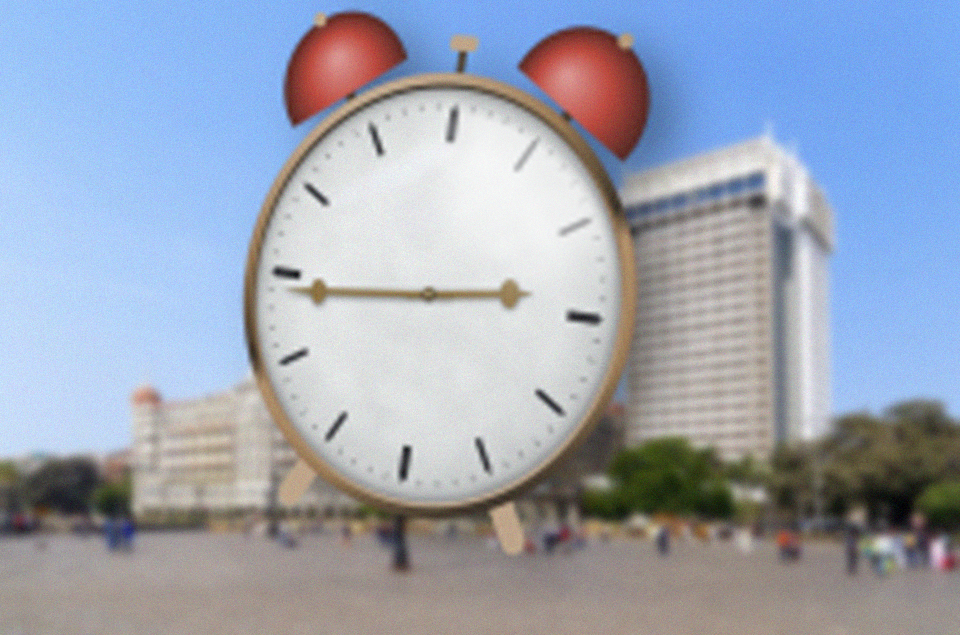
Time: {"hour": 2, "minute": 44}
